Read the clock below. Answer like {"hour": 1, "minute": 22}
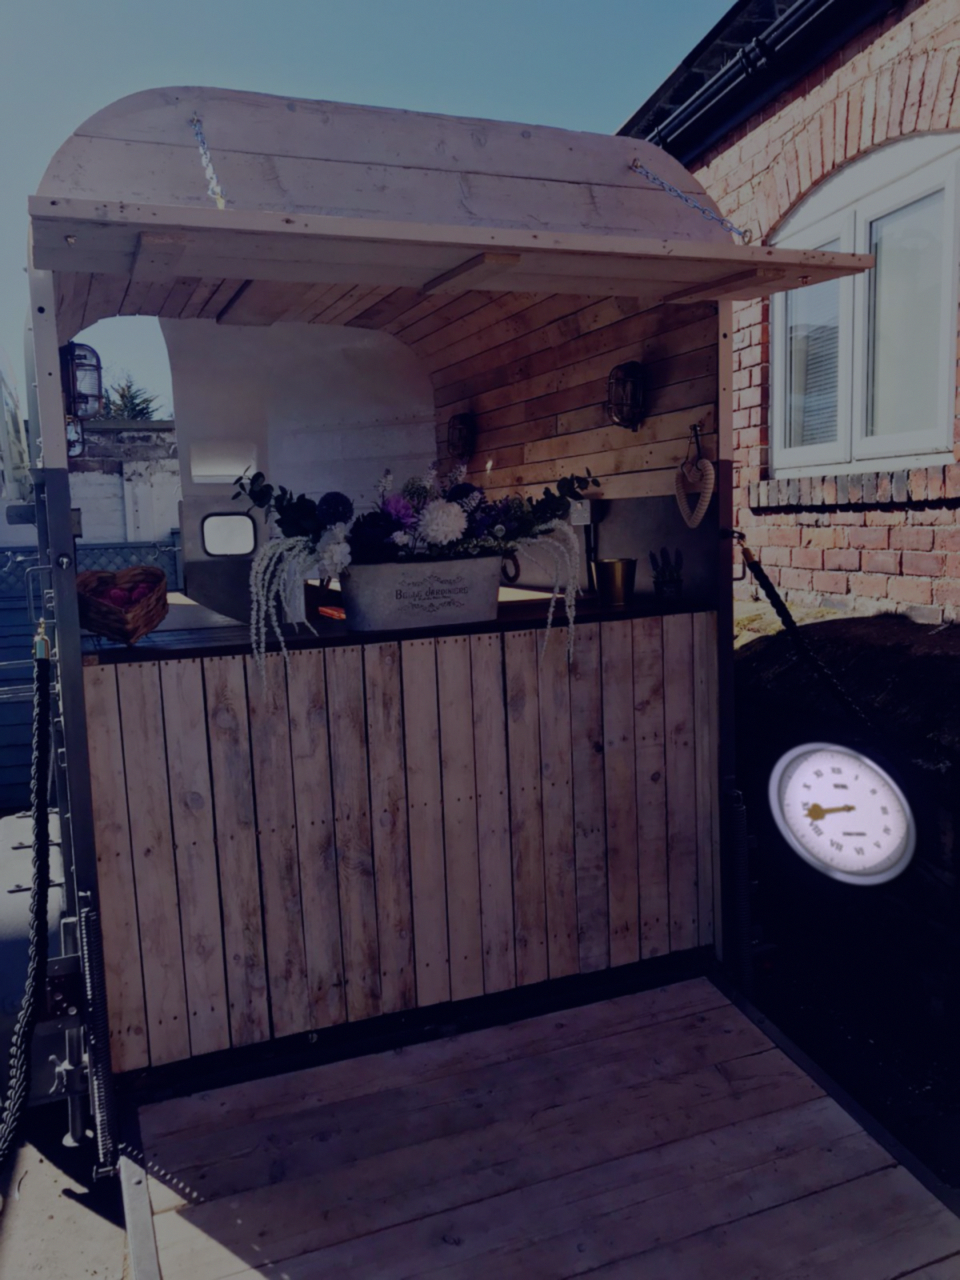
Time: {"hour": 8, "minute": 43}
